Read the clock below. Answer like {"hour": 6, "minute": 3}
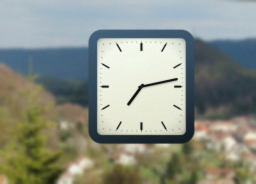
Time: {"hour": 7, "minute": 13}
